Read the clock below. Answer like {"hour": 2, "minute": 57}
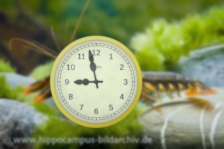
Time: {"hour": 8, "minute": 58}
